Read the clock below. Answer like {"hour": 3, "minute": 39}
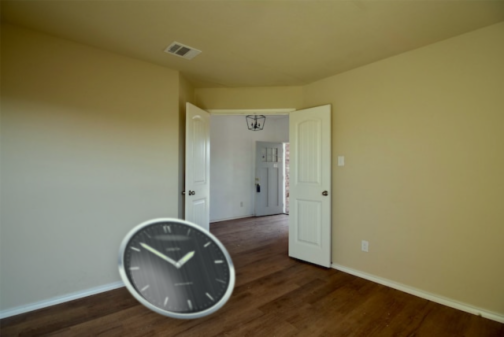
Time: {"hour": 1, "minute": 52}
